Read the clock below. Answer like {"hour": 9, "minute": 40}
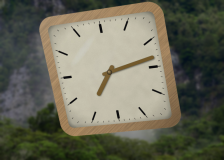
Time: {"hour": 7, "minute": 13}
